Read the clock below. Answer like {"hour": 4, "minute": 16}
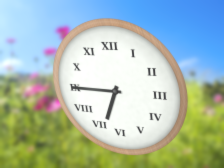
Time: {"hour": 6, "minute": 45}
